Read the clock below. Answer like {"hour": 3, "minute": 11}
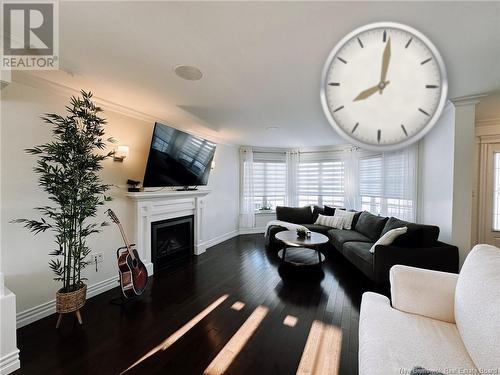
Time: {"hour": 8, "minute": 1}
